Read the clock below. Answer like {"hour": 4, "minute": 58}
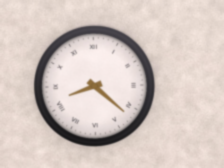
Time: {"hour": 8, "minute": 22}
